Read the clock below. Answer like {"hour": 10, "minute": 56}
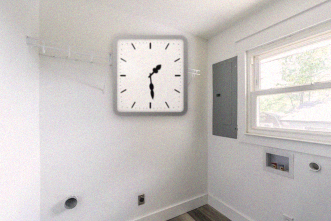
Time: {"hour": 1, "minute": 29}
